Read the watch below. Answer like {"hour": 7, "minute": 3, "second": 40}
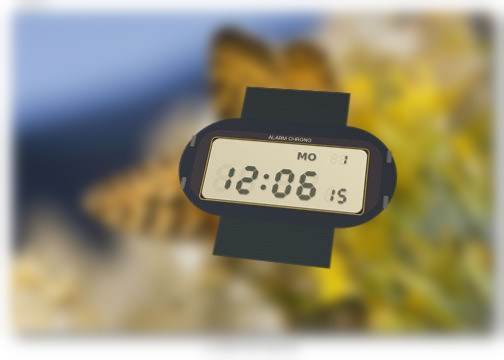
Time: {"hour": 12, "minute": 6, "second": 15}
